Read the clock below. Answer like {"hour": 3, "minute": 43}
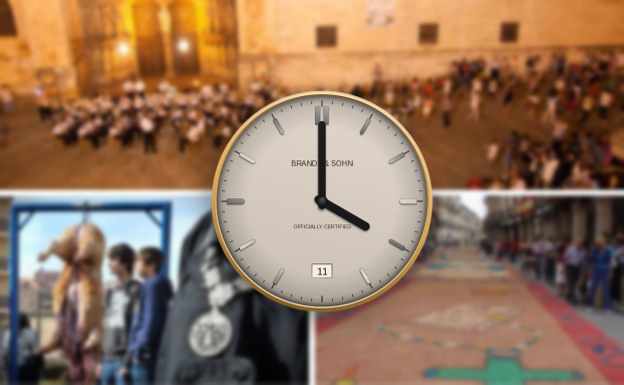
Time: {"hour": 4, "minute": 0}
